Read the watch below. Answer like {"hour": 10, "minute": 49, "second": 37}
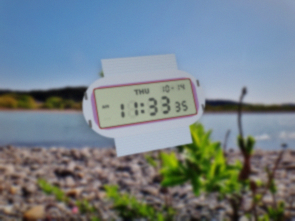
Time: {"hour": 11, "minute": 33, "second": 35}
